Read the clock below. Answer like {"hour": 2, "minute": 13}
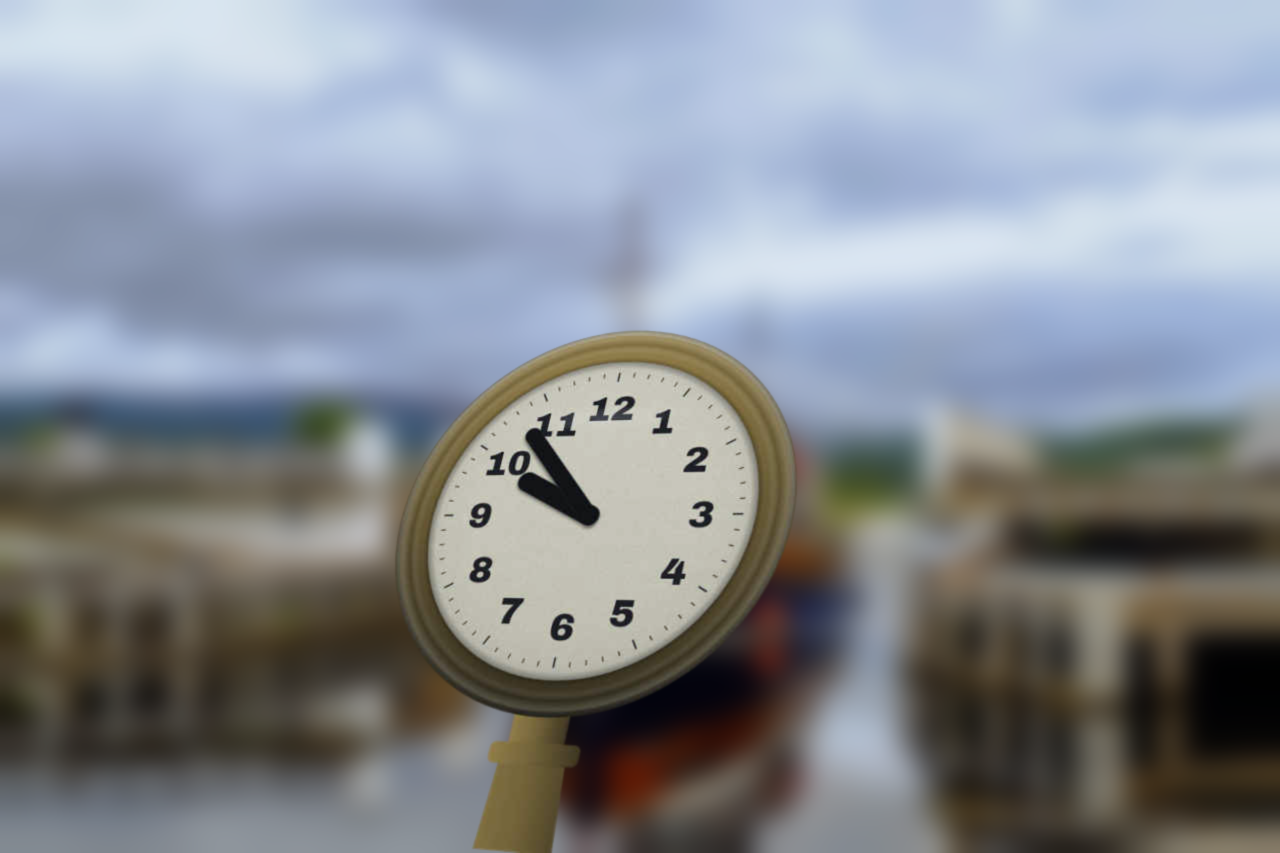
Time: {"hour": 9, "minute": 53}
